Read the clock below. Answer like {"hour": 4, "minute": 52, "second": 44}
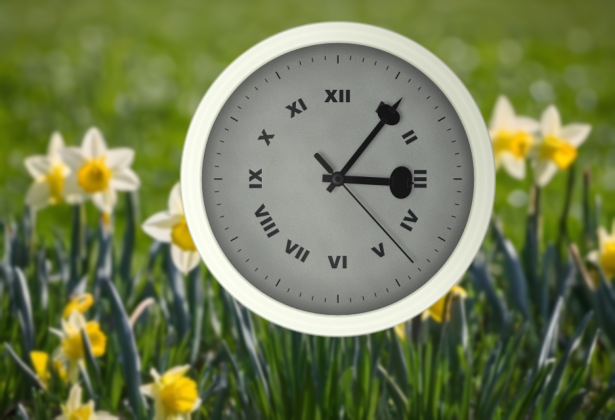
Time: {"hour": 3, "minute": 6, "second": 23}
